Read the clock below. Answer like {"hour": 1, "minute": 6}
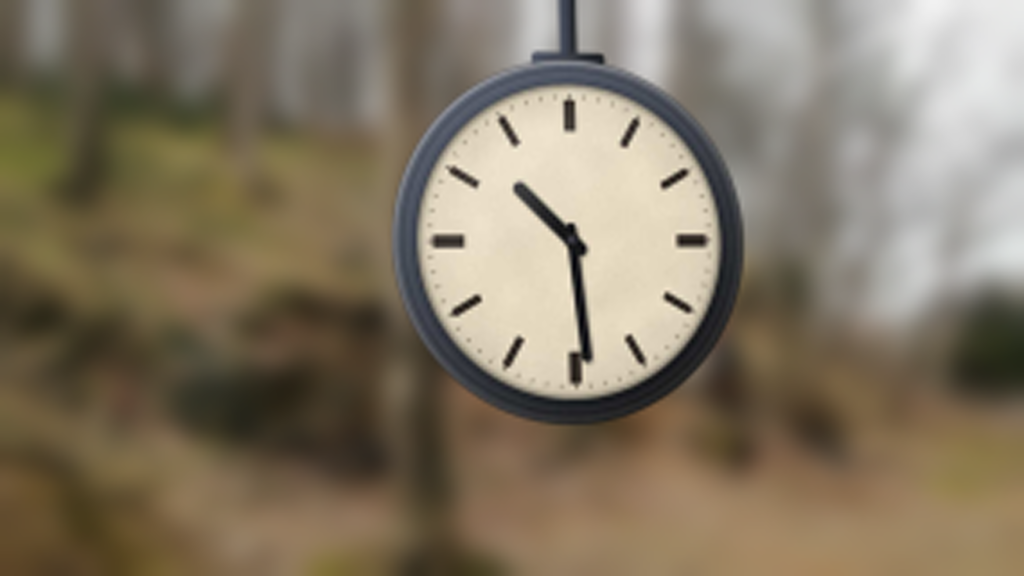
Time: {"hour": 10, "minute": 29}
